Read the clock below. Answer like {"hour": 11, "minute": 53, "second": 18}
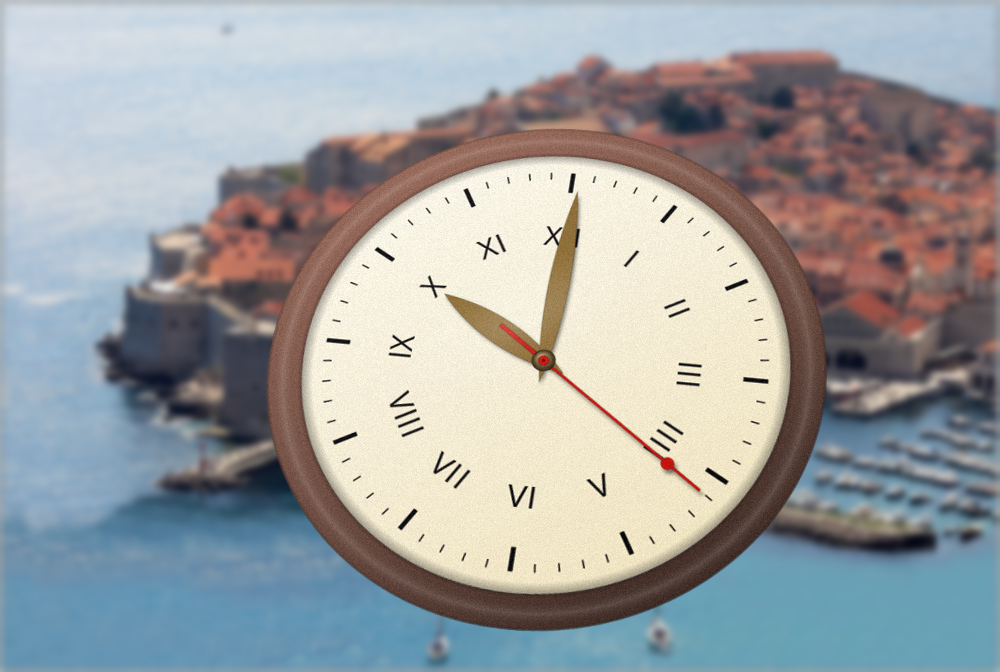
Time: {"hour": 10, "minute": 0, "second": 21}
